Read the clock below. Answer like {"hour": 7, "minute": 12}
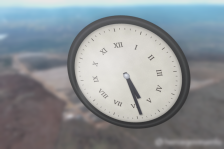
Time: {"hour": 5, "minute": 29}
